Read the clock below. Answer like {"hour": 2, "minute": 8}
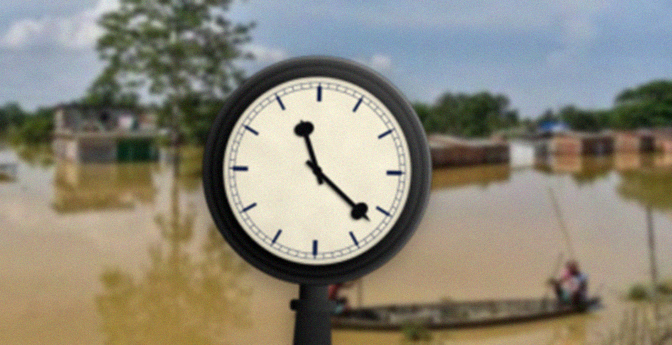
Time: {"hour": 11, "minute": 22}
